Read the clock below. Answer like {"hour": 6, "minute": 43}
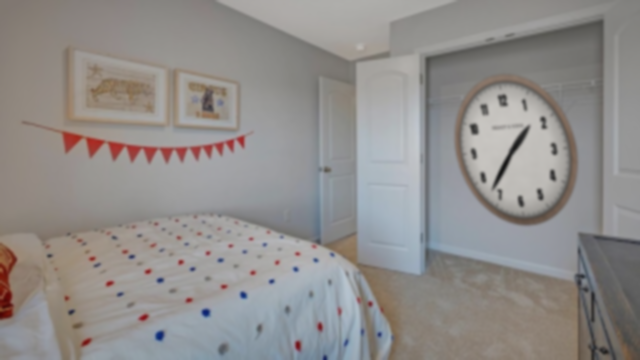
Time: {"hour": 1, "minute": 37}
